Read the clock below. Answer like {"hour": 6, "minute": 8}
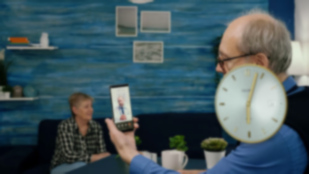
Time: {"hour": 6, "minute": 3}
